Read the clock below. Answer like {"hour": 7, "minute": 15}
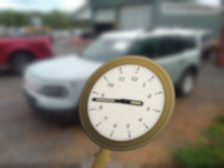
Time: {"hour": 2, "minute": 43}
